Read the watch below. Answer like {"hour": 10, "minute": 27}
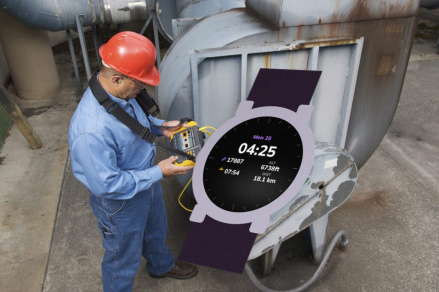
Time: {"hour": 4, "minute": 25}
